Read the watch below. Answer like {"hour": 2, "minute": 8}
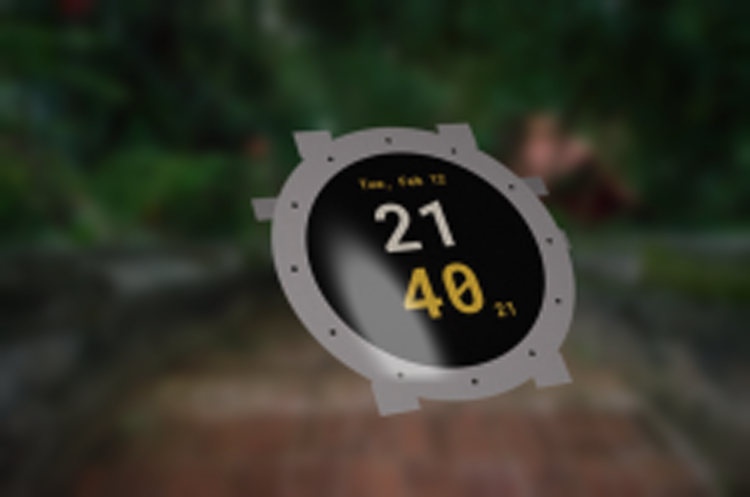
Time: {"hour": 21, "minute": 40}
